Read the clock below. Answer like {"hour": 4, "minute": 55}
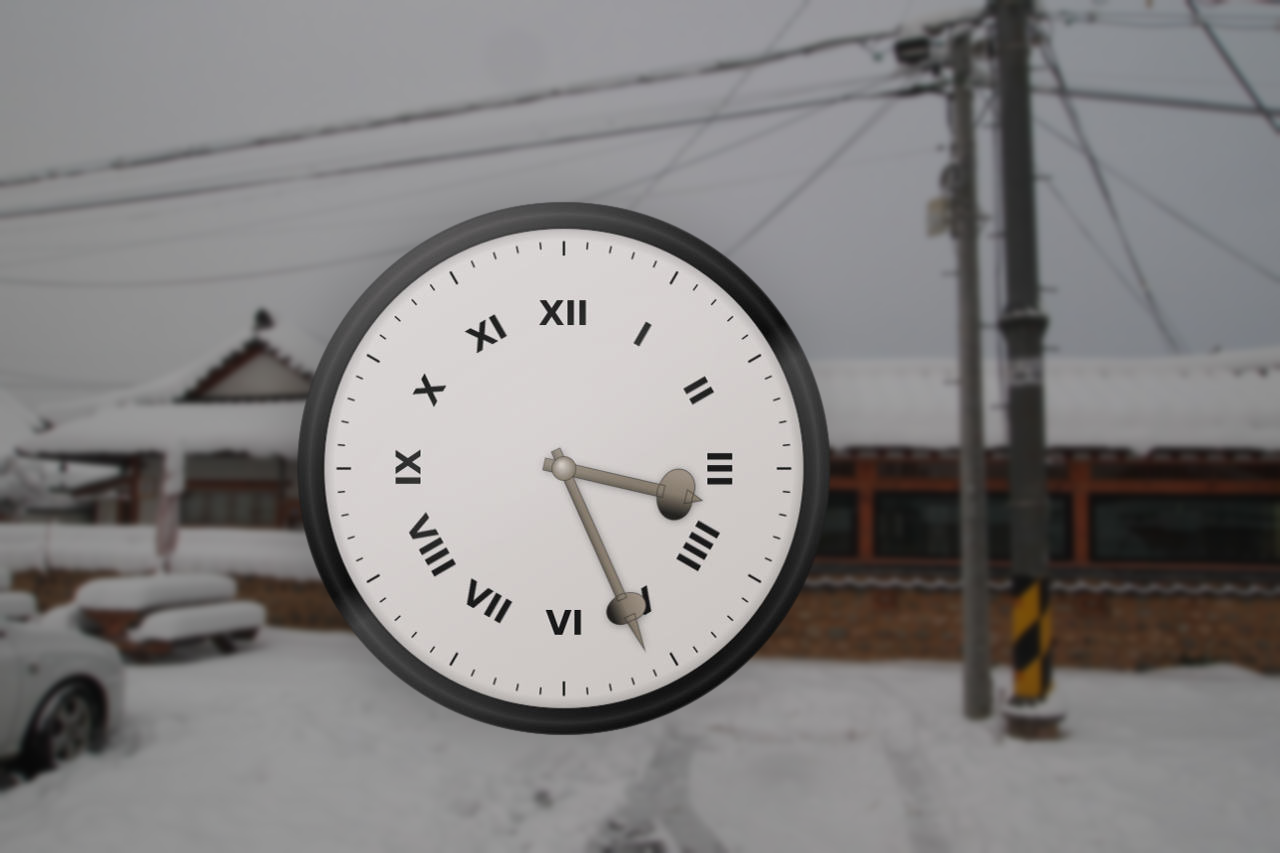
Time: {"hour": 3, "minute": 26}
